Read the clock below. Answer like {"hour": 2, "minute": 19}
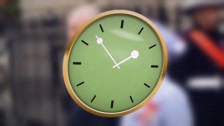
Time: {"hour": 1, "minute": 53}
